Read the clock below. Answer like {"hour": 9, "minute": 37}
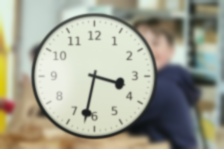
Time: {"hour": 3, "minute": 32}
